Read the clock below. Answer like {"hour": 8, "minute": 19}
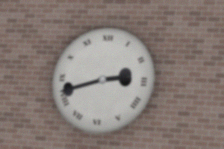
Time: {"hour": 2, "minute": 42}
